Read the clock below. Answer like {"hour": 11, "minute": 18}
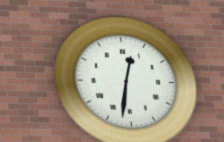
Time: {"hour": 12, "minute": 32}
